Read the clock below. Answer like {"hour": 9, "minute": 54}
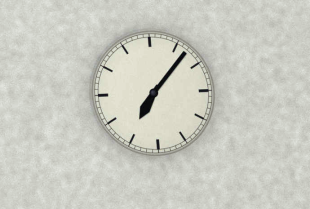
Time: {"hour": 7, "minute": 7}
